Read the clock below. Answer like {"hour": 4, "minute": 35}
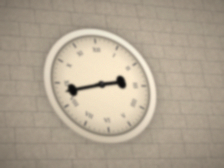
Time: {"hour": 2, "minute": 43}
